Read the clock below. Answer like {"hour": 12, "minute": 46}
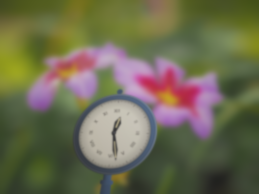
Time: {"hour": 12, "minute": 28}
